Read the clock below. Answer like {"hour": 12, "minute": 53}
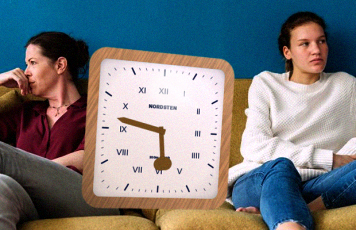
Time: {"hour": 5, "minute": 47}
